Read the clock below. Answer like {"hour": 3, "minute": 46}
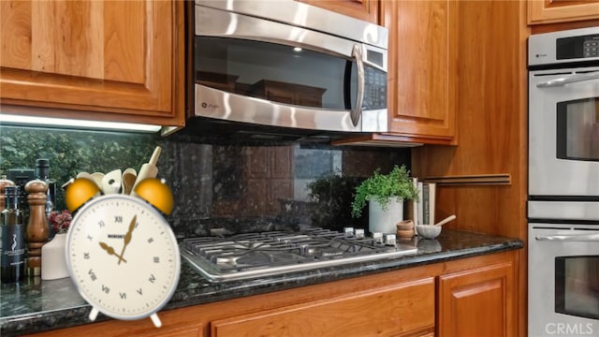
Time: {"hour": 10, "minute": 4}
